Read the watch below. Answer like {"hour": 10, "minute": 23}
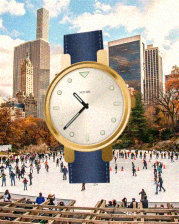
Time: {"hour": 10, "minute": 38}
